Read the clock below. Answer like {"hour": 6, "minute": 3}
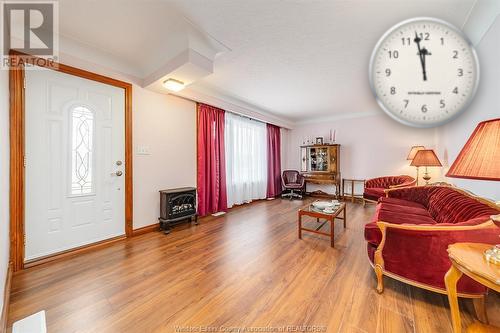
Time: {"hour": 11, "minute": 58}
